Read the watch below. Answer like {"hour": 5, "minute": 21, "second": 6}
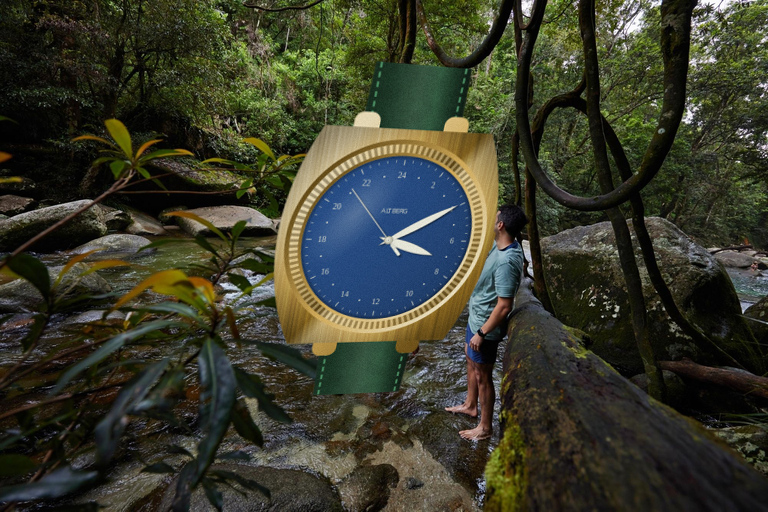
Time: {"hour": 7, "minute": 9, "second": 53}
